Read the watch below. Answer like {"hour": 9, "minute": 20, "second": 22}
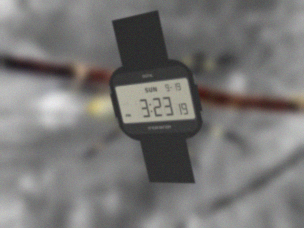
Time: {"hour": 3, "minute": 23, "second": 19}
